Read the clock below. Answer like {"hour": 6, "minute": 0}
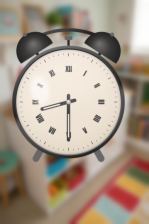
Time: {"hour": 8, "minute": 30}
